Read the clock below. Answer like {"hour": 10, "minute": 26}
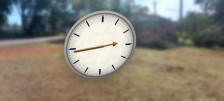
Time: {"hour": 2, "minute": 44}
